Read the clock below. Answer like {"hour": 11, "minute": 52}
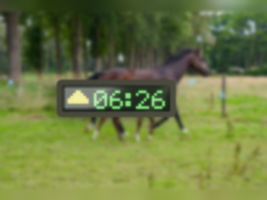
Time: {"hour": 6, "minute": 26}
